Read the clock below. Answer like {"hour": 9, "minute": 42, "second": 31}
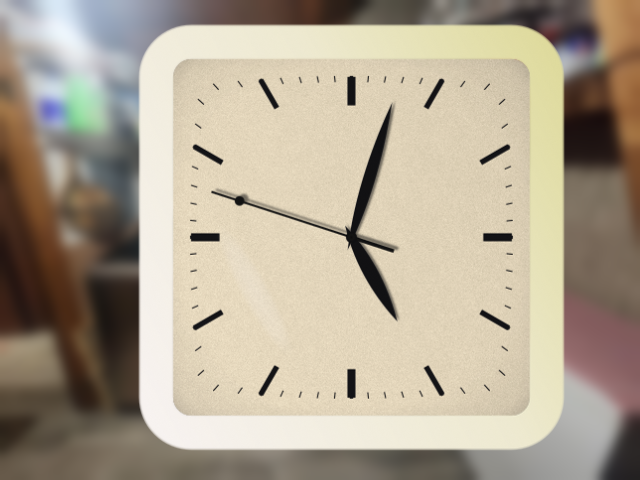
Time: {"hour": 5, "minute": 2, "second": 48}
